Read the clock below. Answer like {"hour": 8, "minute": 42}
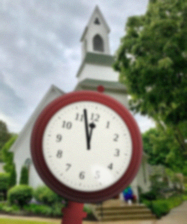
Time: {"hour": 11, "minute": 57}
